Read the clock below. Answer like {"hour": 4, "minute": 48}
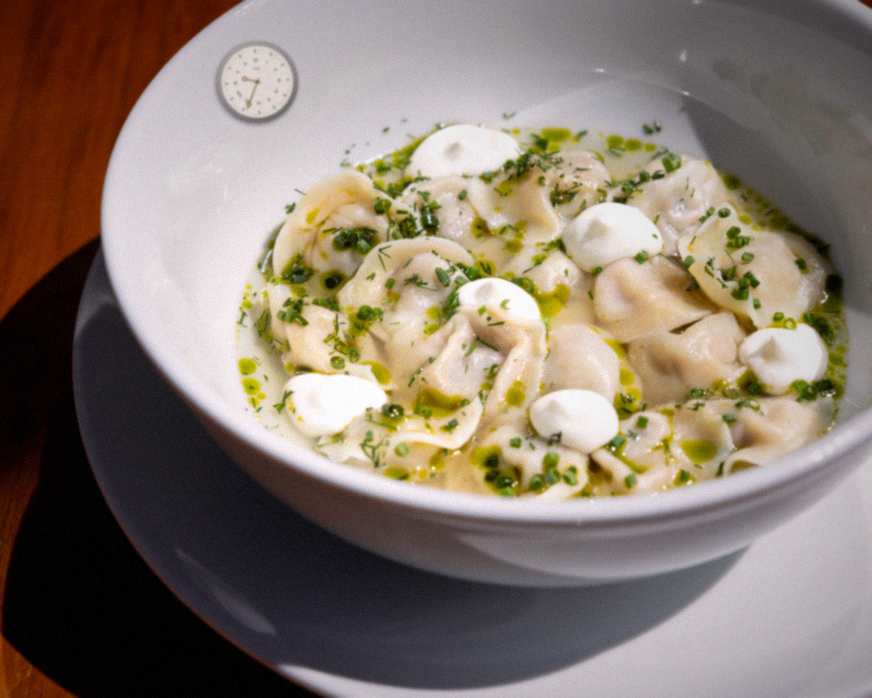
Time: {"hour": 9, "minute": 34}
